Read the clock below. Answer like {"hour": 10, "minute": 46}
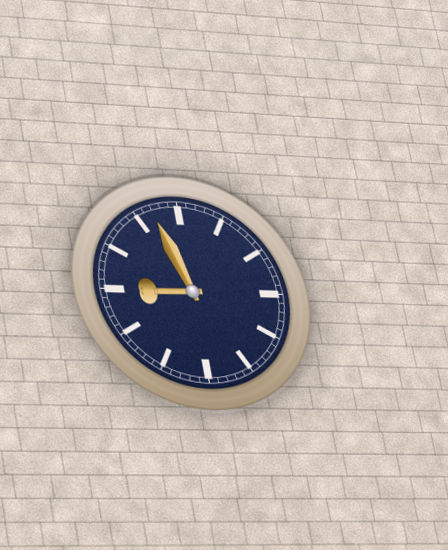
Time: {"hour": 8, "minute": 57}
